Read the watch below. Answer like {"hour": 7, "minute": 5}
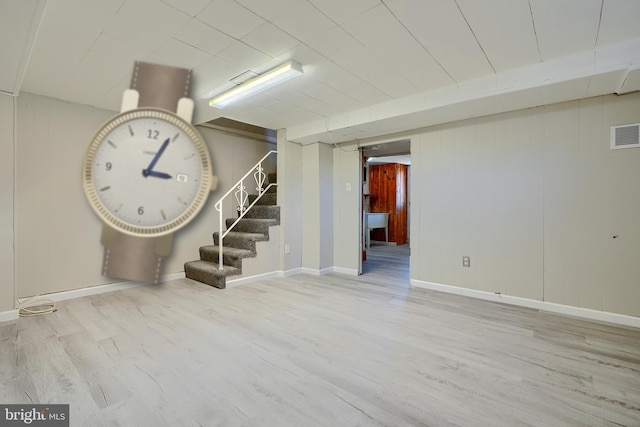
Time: {"hour": 3, "minute": 4}
